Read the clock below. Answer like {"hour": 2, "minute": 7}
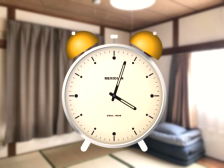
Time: {"hour": 4, "minute": 3}
